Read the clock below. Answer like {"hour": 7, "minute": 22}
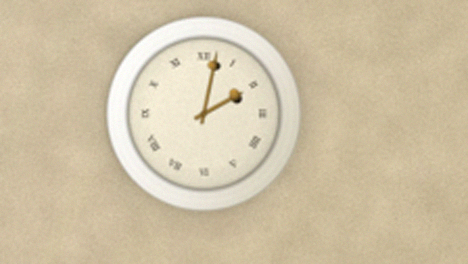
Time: {"hour": 2, "minute": 2}
